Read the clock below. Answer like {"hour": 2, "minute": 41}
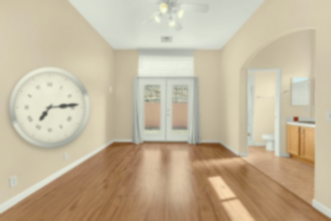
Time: {"hour": 7, "minute": 14}
